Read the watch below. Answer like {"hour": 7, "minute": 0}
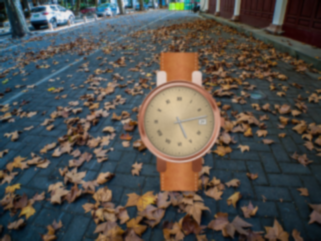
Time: {"hour": 5, "minute": 13}
